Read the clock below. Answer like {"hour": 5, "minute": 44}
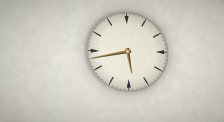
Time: {"hour": 5, "minute": 43}
